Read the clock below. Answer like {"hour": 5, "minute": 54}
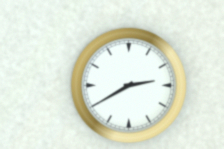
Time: {"hour": 2, "minute": 40}
